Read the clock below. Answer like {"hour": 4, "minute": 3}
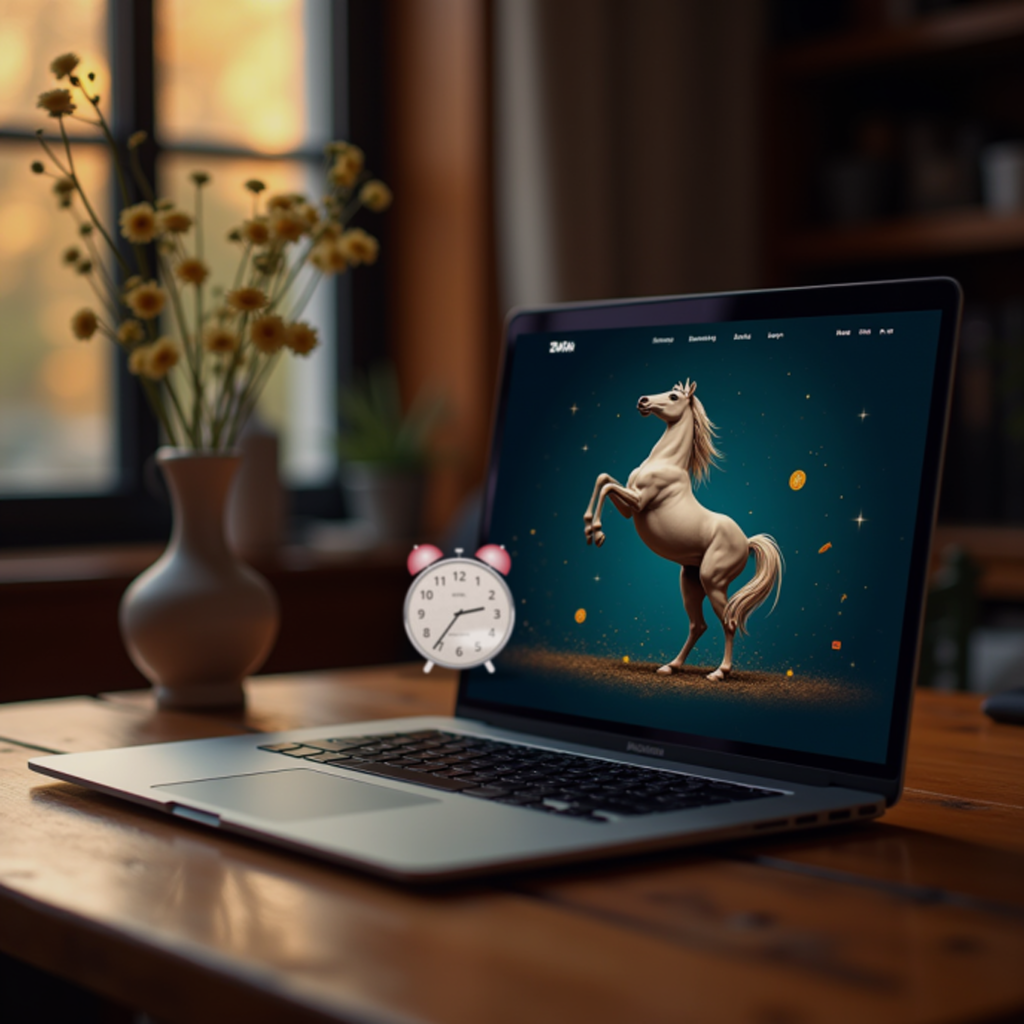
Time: {"hour": 2, "minute": 36}
